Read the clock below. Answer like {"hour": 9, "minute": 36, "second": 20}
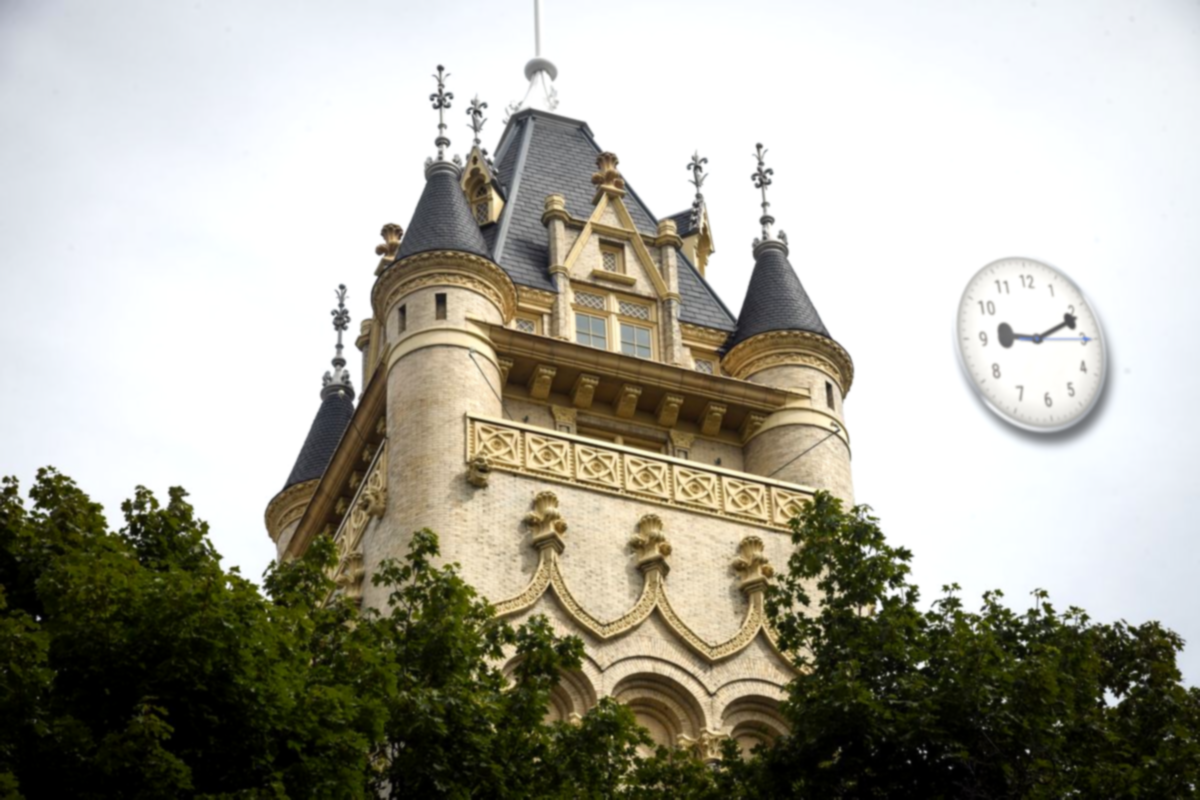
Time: {"hour": 9, "minute": 11, "second": 15}
